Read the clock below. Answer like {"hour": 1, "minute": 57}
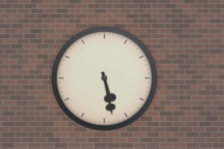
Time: {"hour": 5, "minute": 28}
